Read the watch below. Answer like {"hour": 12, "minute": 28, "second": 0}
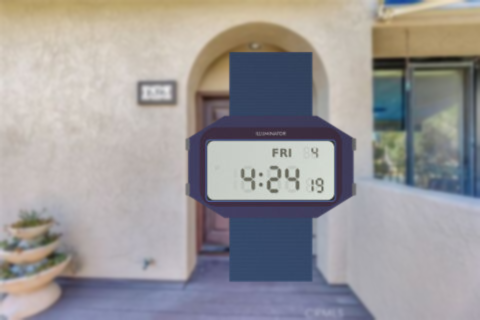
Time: {"hour": 4, "minute": 24, "second": 19}
